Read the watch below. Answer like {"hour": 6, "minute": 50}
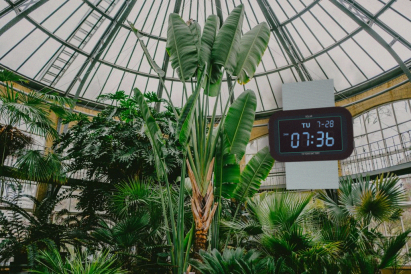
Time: {"hour": 7, "minute": 36}
